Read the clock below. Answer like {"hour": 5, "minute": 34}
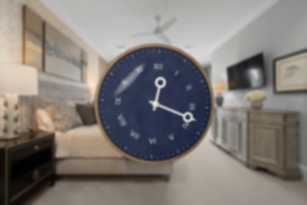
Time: {"hour": 12, "minute": 18}
